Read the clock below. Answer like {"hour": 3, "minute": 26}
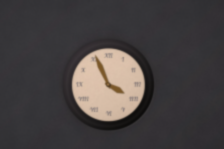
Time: {"hour": 3, "minute": 56}
